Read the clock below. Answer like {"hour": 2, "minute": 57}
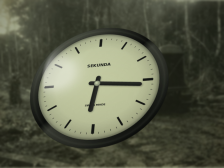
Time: {"hour": 6, "minute": 16}
